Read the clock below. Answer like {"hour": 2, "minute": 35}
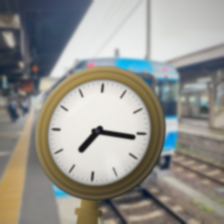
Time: {"hour": 7, "minute": 16}
